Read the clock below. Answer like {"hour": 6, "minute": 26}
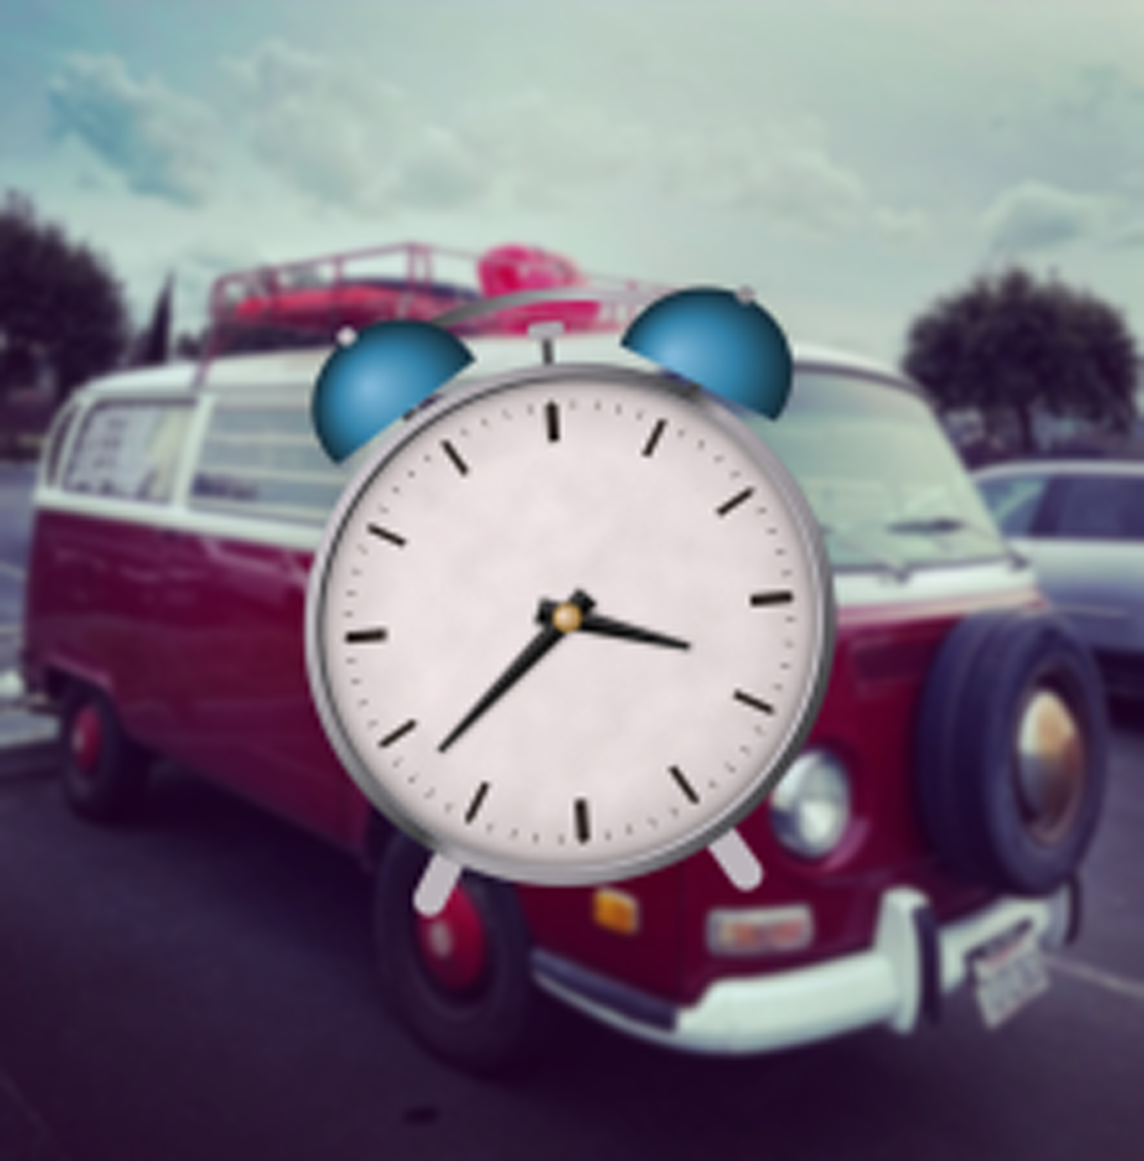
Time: {"hour": 3, "minute": 38}
